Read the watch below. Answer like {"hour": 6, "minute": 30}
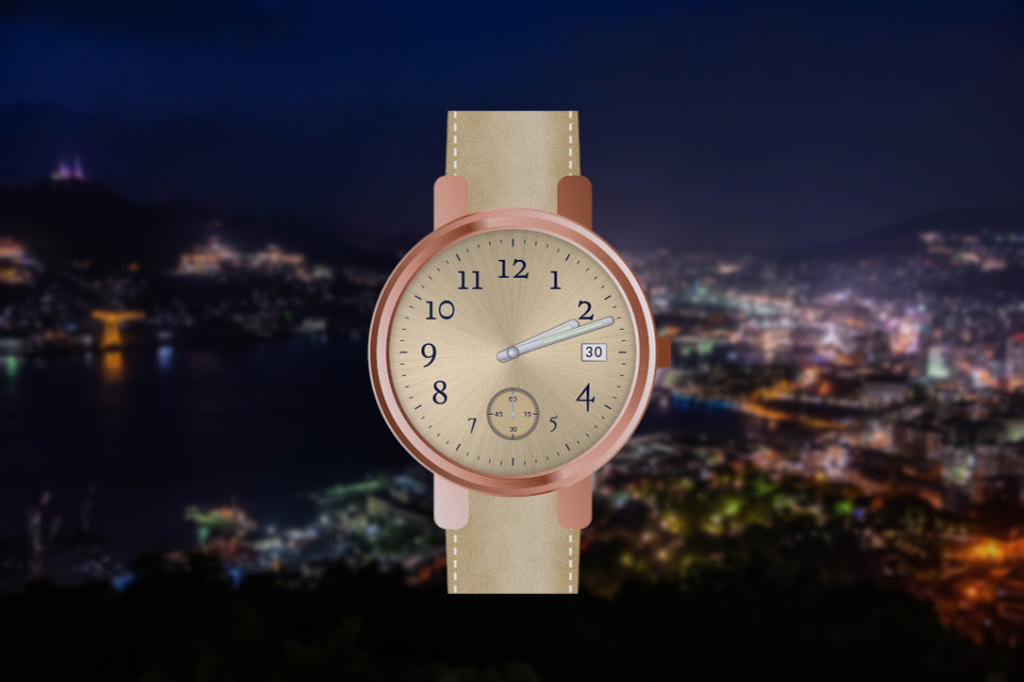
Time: {"hour": 2, "minute": 12}
